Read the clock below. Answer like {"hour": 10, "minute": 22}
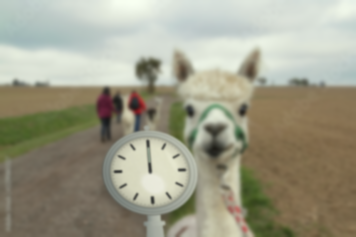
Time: {"hour": 12, "minute": 0}
